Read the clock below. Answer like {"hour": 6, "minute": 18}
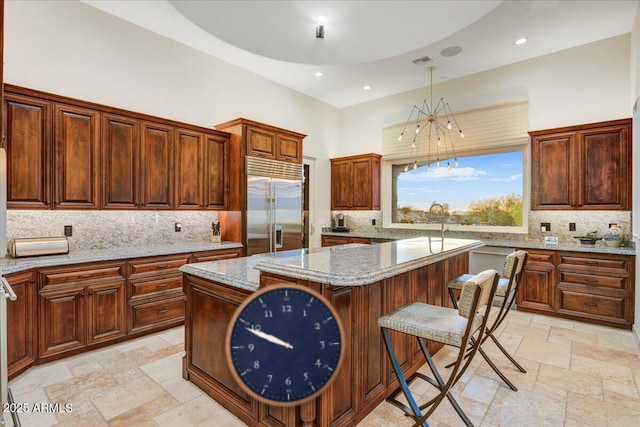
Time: {"hour": 9, "minute": 49}
